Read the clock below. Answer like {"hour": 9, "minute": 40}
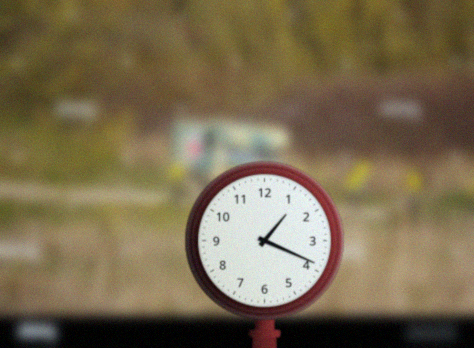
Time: {"hour": 1, "minute": 19}
